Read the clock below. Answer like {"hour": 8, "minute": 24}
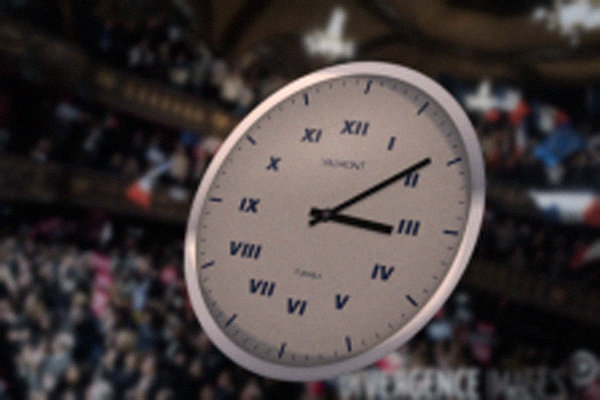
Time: {"hour": 3, "minute": 9}
